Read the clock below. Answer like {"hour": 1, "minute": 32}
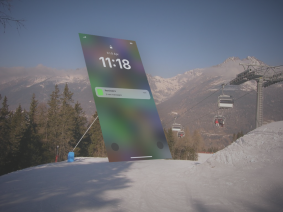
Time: {"hour": 11, "minute": 18}
